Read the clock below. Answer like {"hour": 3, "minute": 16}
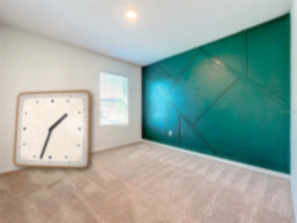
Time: {"hour": 1, "minute": 33}
